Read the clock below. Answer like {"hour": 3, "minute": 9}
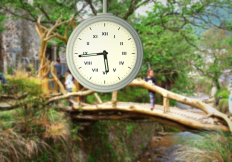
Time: {"hour": 5, "minute": 44}
